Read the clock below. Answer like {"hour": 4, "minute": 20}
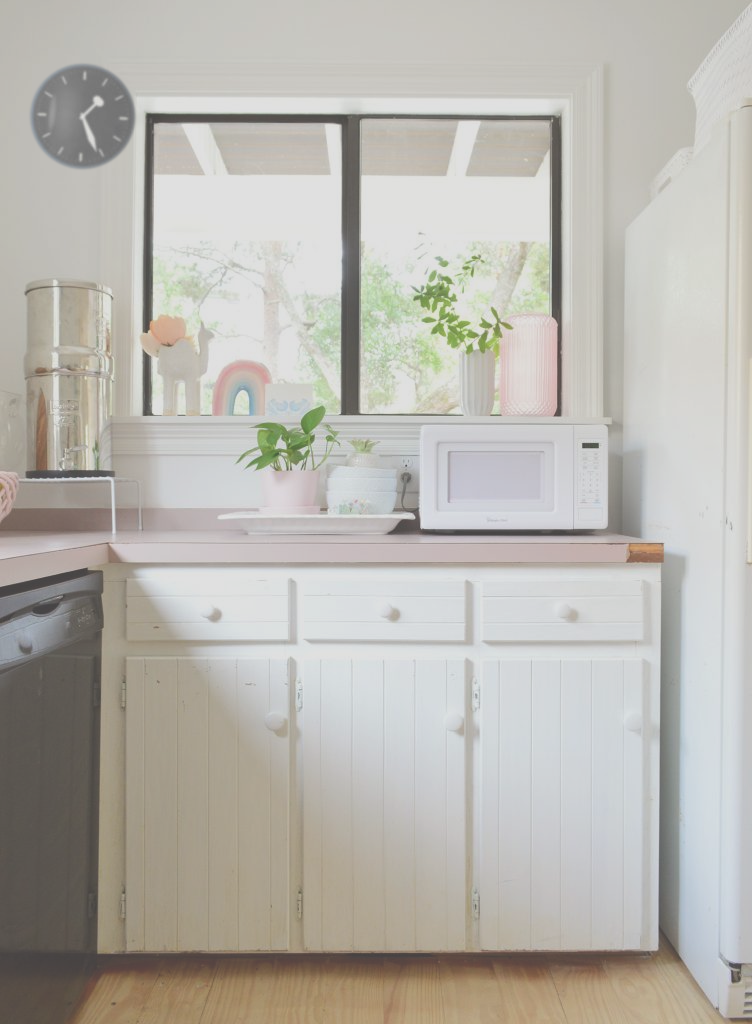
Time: {"hour": 1, "minute": 26}
